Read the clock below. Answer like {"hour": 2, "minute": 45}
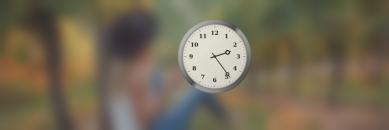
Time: {"hour": 2, "minute": 24}
